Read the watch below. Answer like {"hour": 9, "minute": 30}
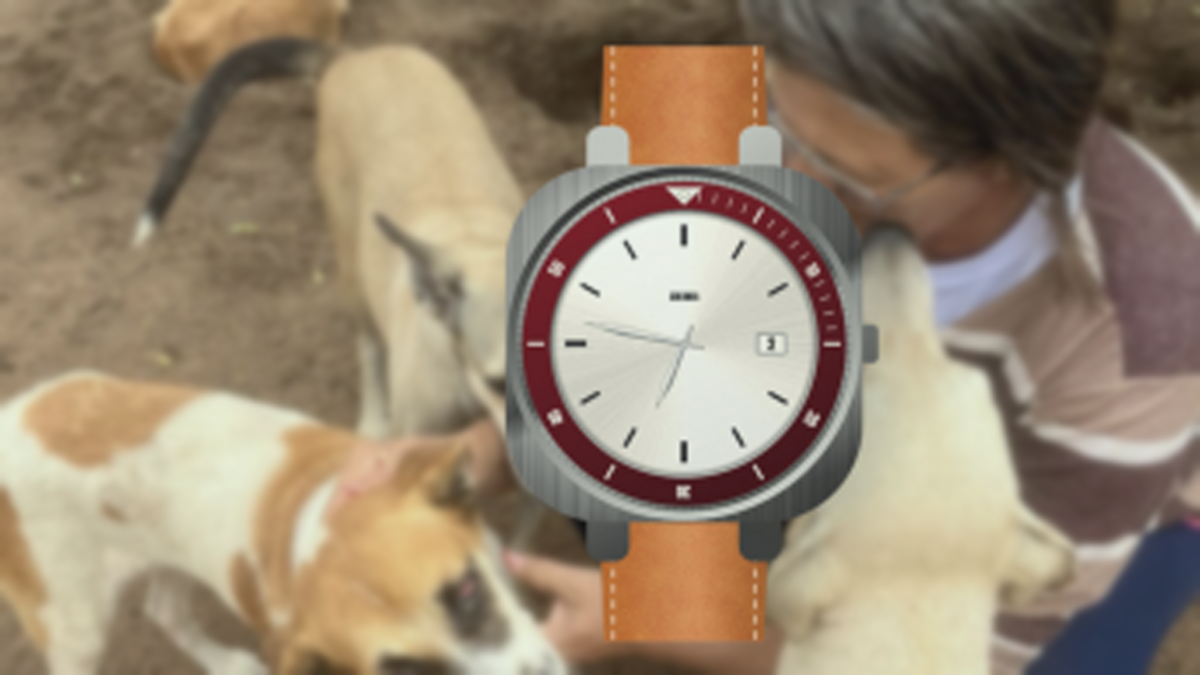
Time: {"hour": 6, "minute": 47}
